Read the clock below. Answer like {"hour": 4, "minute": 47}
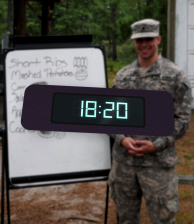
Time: {"hour": 18, "minute": 20}
